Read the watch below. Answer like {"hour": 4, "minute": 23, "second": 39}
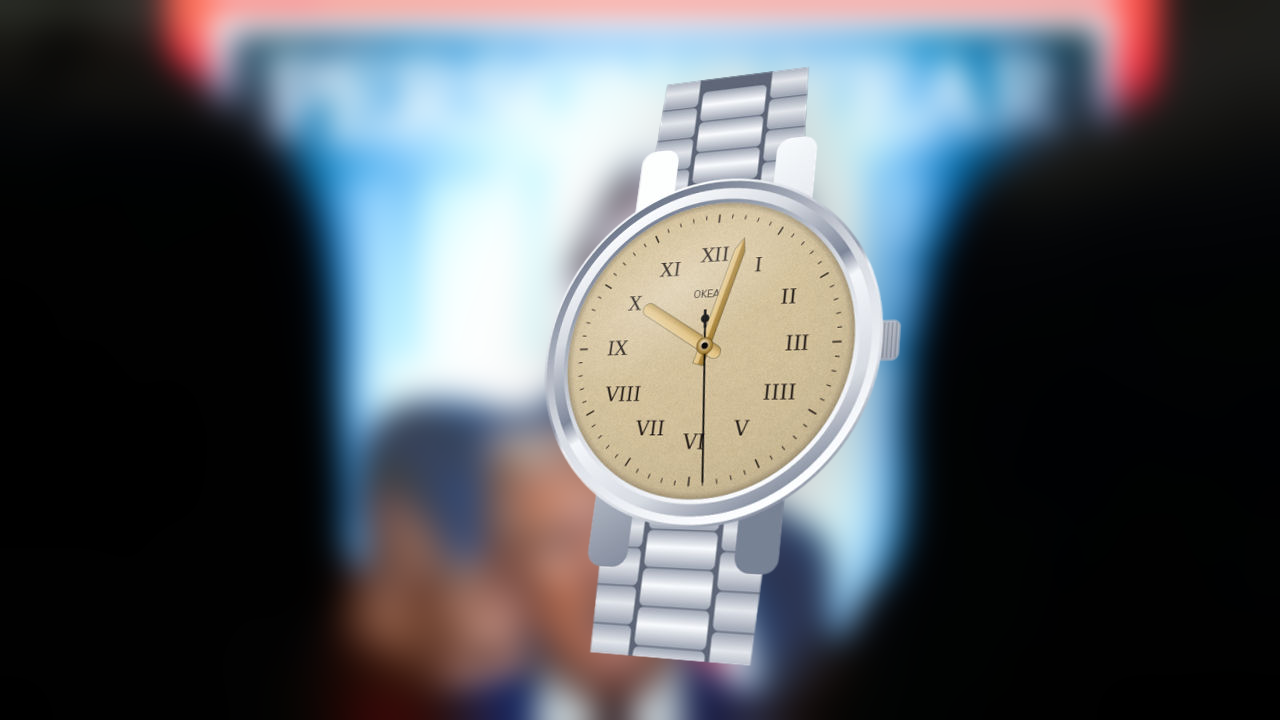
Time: {"hour": 10, "minute": 2, "second": 29}
